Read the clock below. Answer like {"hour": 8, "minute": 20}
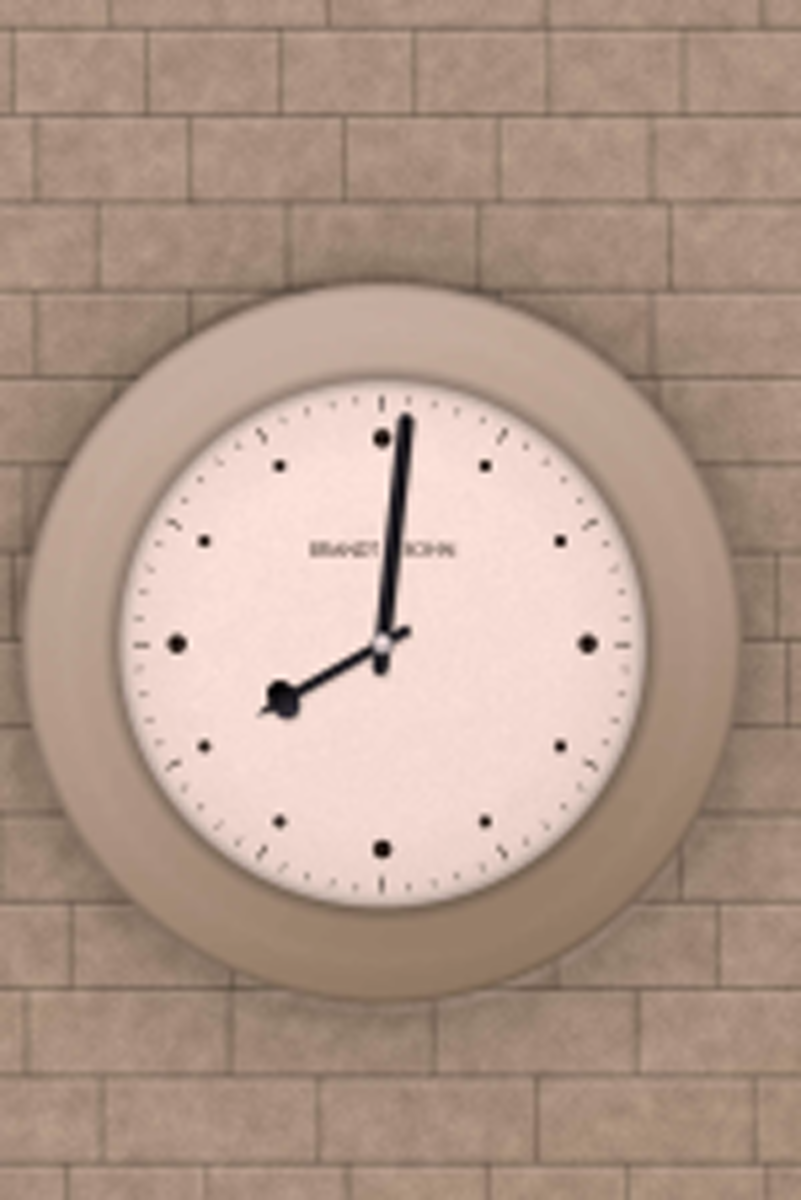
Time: {"hour": 8, "minute": 1}
